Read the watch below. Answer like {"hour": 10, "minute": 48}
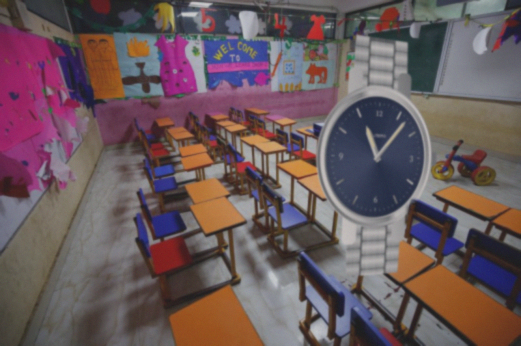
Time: {"hour": 11, "minute": 7}
